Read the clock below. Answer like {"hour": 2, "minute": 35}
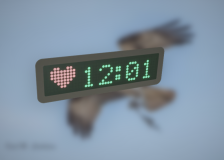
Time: {"hour": 12, "minute": 1}
